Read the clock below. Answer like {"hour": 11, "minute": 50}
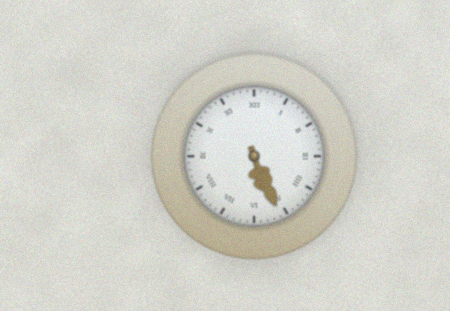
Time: {"hour": 5, "minute": 26}
